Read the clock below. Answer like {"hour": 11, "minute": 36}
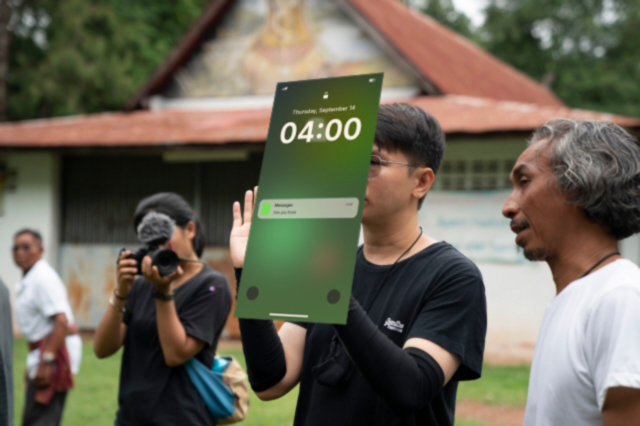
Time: {"hour": 4, "minute": 0}
